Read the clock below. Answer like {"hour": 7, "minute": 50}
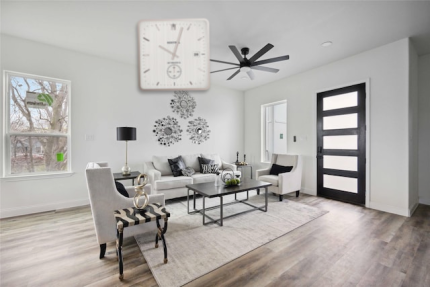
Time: {"hour": 10, "minute": 3}
